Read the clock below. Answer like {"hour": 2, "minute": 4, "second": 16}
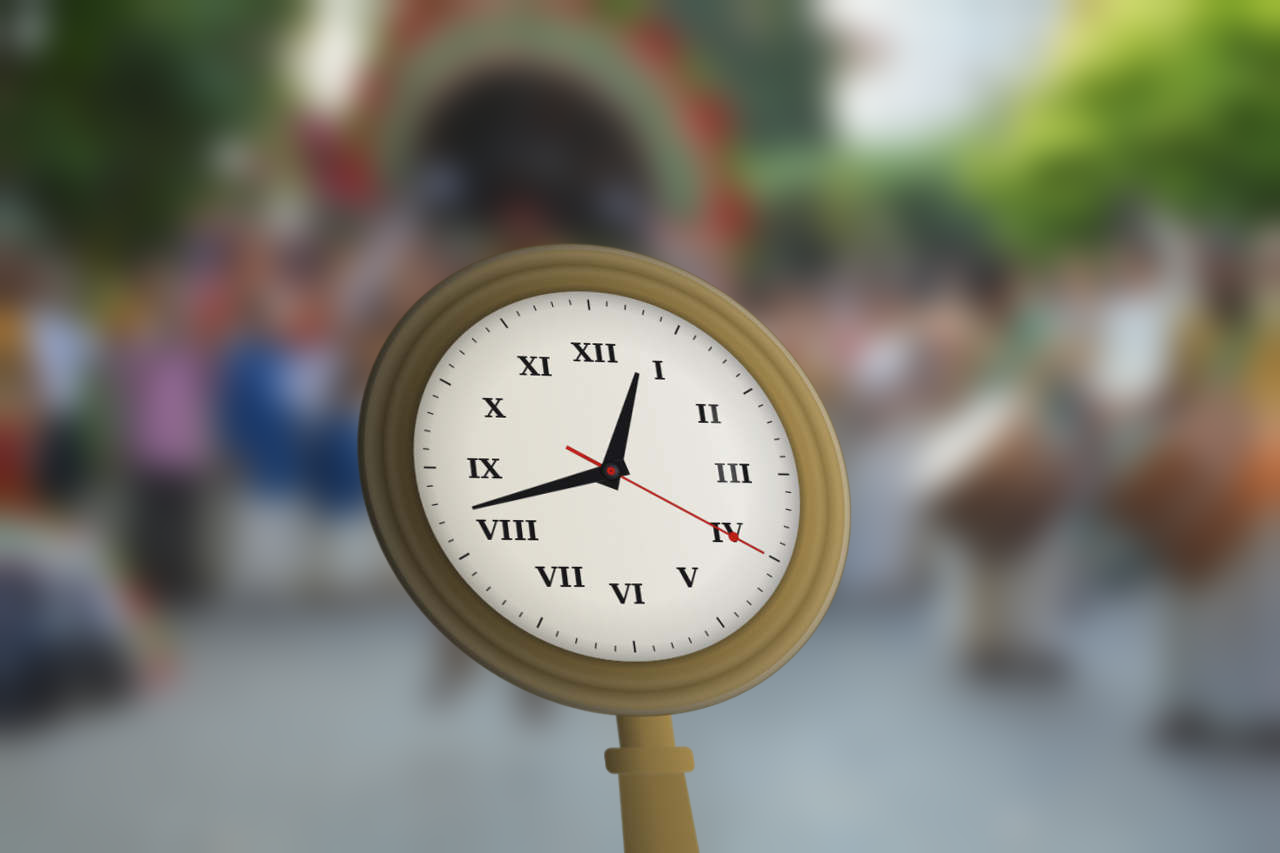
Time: {"hour": 12, "minute": 42, "second": 20}
